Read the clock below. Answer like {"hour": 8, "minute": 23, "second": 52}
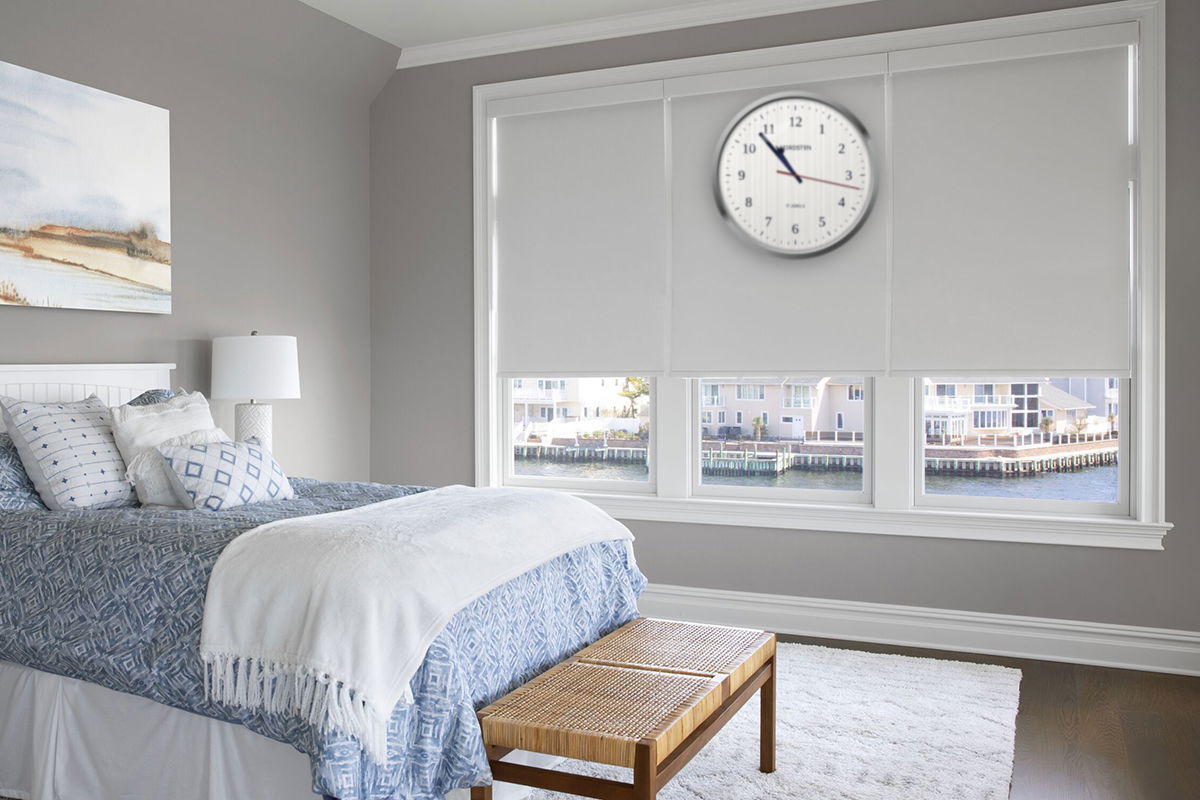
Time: {"hour": 10, "minute": 53, "second": 17}
